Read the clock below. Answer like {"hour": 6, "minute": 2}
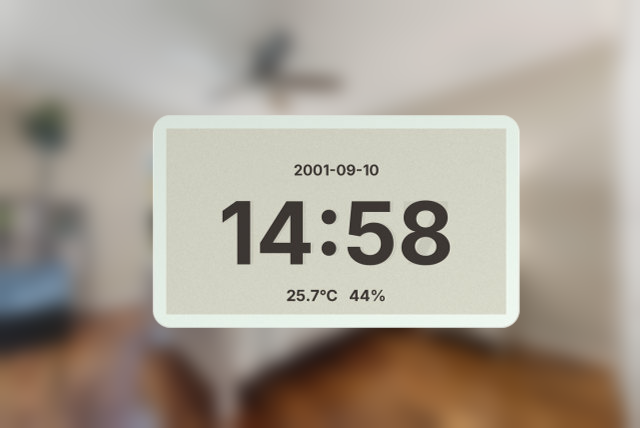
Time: {"hour": 14, "minute": 58}
